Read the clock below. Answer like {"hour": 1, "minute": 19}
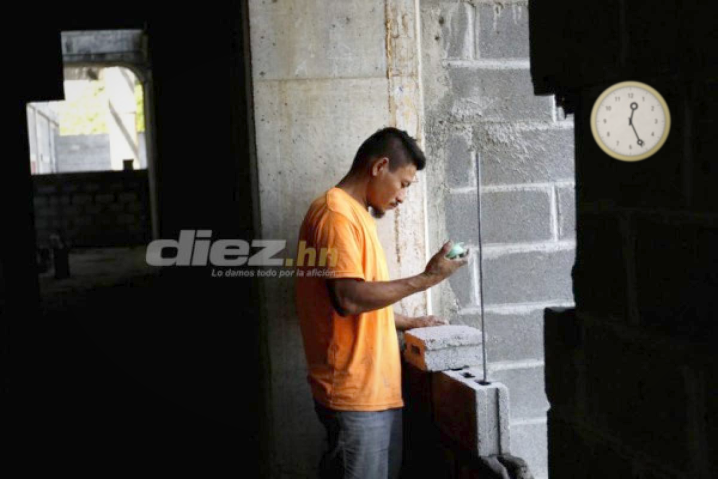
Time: {"hour": 12, "minute": 26}
